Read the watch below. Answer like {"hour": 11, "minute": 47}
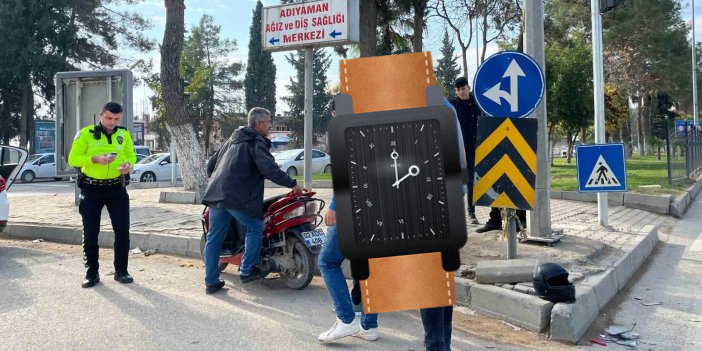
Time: {"hour": 2, "minute": 0}
